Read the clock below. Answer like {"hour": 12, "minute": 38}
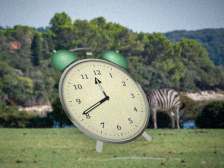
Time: {"hour": 11, "minute": 41}
